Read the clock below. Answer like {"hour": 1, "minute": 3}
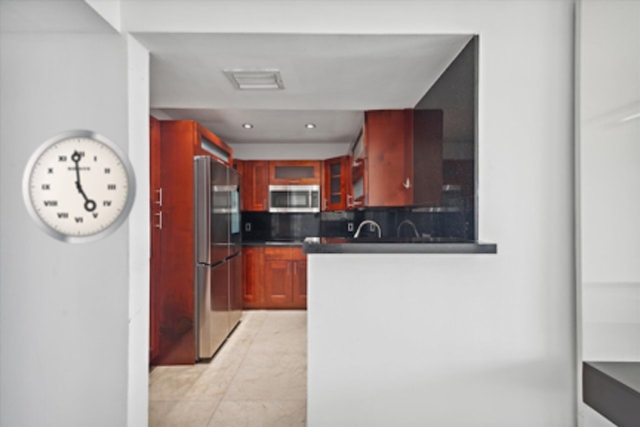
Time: {"hour": 4, "minute": 59}
